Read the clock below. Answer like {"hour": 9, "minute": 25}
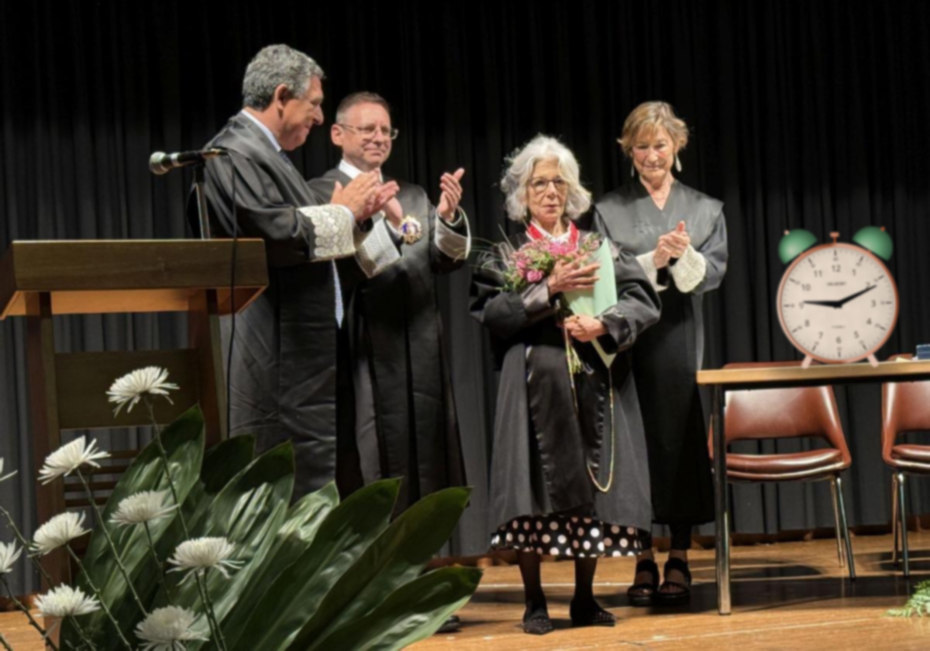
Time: {"hour": 9, "minute": 11}
